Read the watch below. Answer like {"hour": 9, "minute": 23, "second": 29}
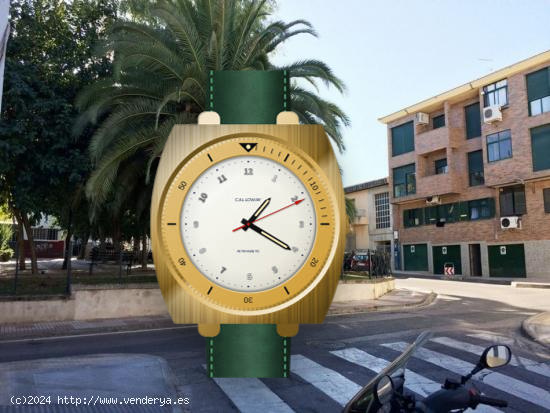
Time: {"hour": 1, "minute": 20, "second": 11}
